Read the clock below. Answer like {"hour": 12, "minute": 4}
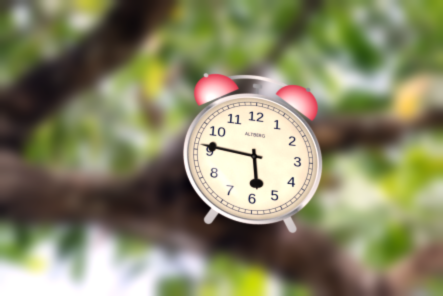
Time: {"hour": 5, "minute": 46}
